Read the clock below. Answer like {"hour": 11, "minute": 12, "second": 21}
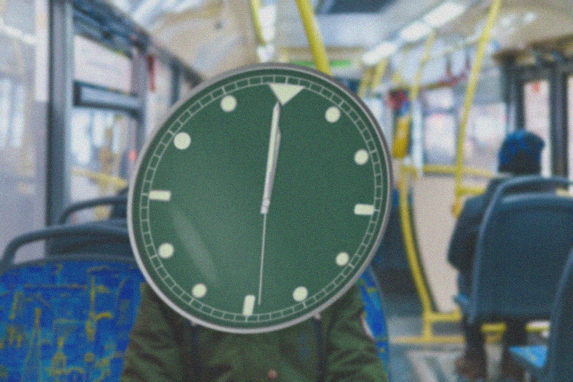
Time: {"hour": 11, "minute": 59, "second": 29}
